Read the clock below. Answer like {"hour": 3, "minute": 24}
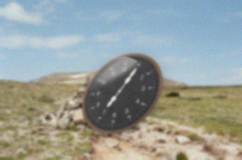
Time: {"hour": 7, "minute": 5}
